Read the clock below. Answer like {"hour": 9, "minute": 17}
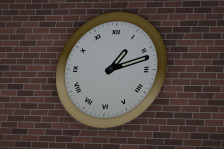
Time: {"hour": 1, "minute": 12}
